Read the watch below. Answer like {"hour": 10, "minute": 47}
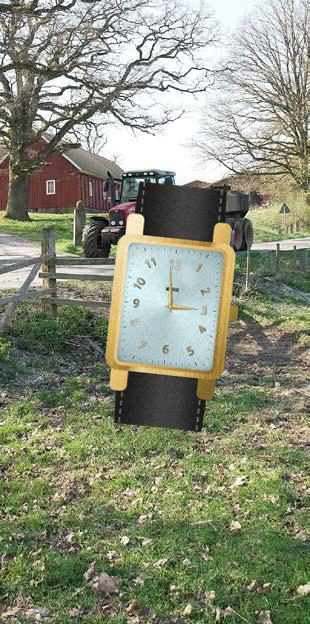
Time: {"hour": 2, "minute": 59}
